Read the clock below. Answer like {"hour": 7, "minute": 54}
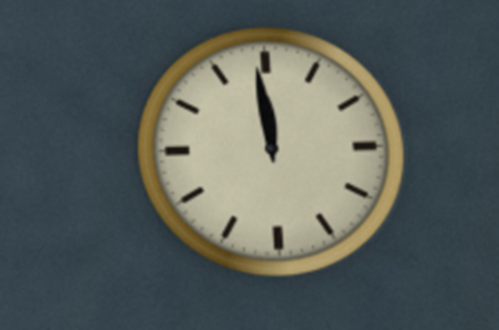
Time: {"hour": 11, "minute": 59}
